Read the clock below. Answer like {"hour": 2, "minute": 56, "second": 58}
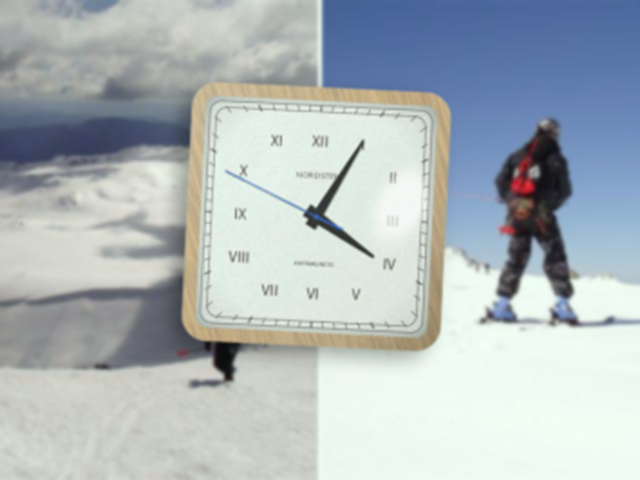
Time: {"hour": 4, "minute": 4, "second": 49}
